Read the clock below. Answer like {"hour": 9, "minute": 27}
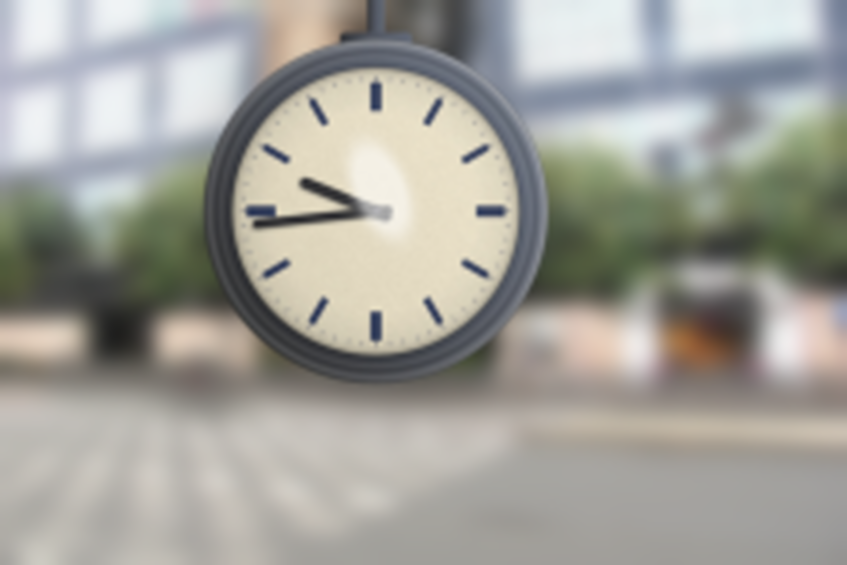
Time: {"hour": 9, "minute": 44}
